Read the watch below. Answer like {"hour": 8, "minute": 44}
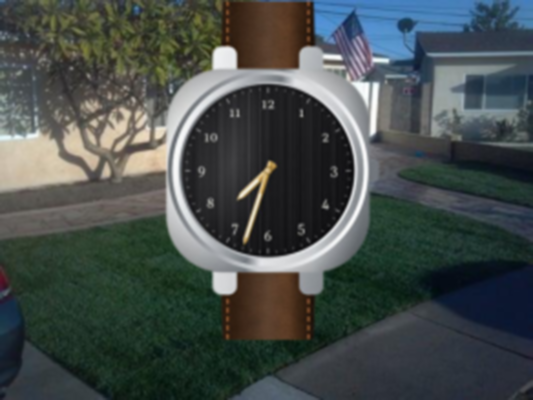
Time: {"hour": 7, "minute": 33}
